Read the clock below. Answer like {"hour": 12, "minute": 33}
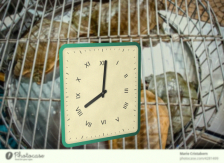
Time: {"hour": 8, "minute": 1}
